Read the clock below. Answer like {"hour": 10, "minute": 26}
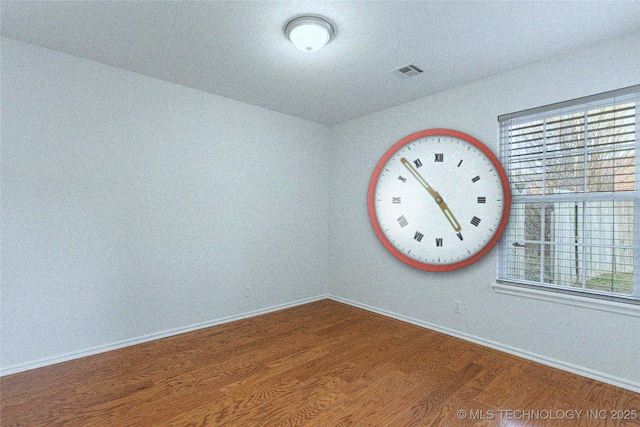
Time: {"hour": 4, "minute": 53}
